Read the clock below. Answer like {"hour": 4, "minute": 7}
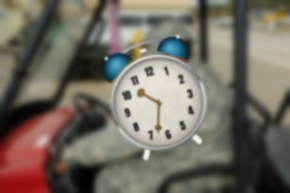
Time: {"hour": 10, "minute": 33}
